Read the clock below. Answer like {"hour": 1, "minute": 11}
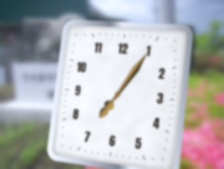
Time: {"hour": 7, "minute": 5}
